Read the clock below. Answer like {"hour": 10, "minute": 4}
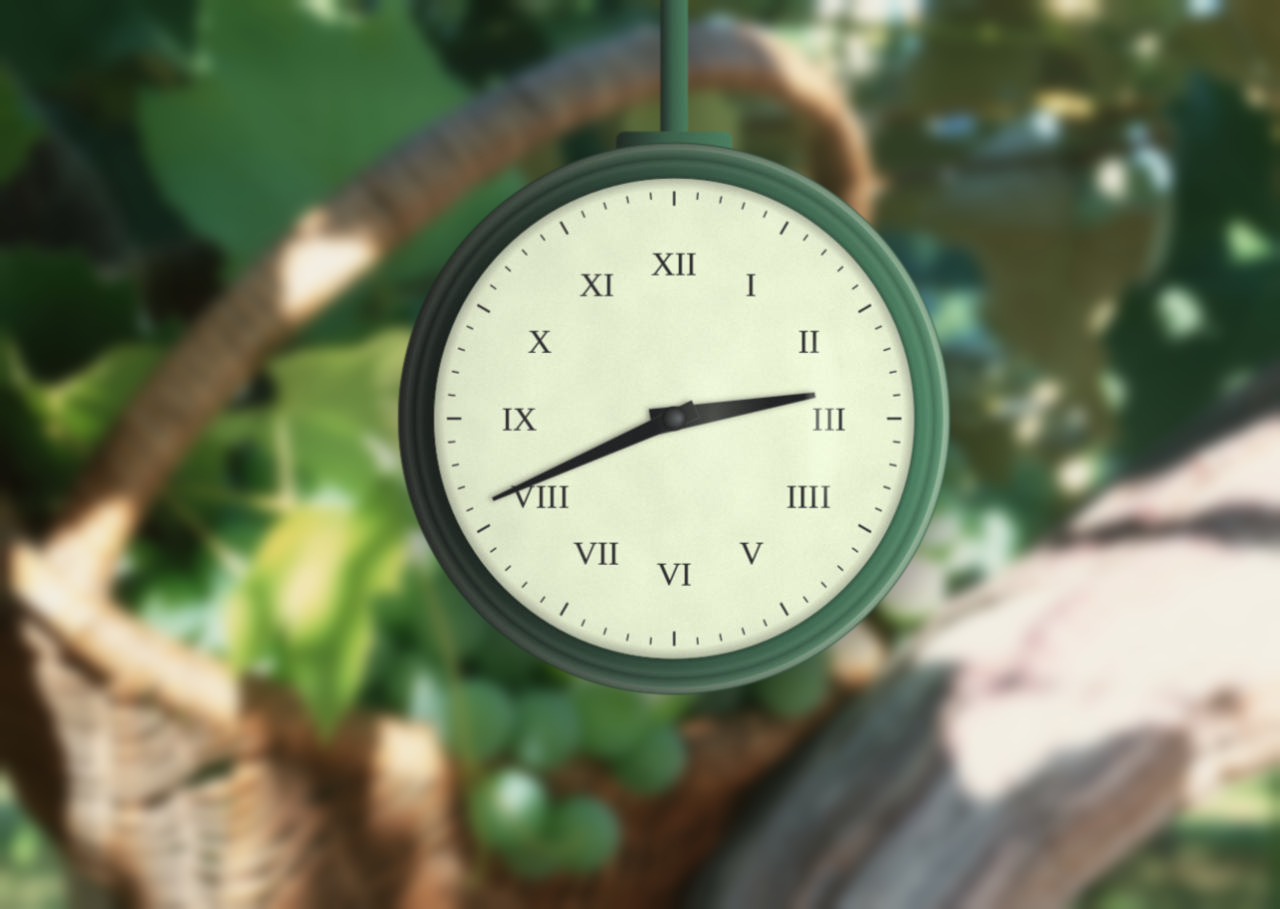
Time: {"hour": 2, "minute": 41}
